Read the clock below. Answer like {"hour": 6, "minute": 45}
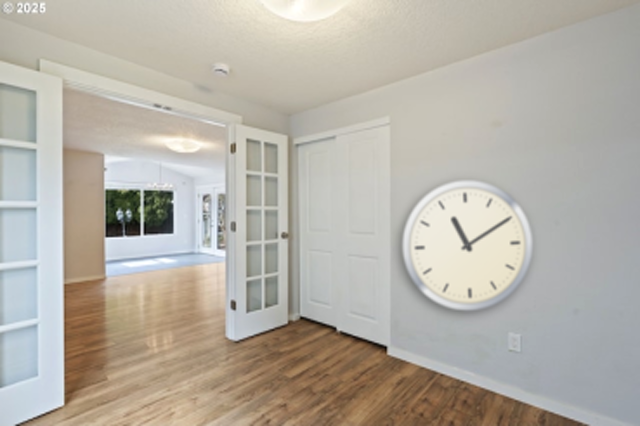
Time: {"hour": 11, "minute": 10}
